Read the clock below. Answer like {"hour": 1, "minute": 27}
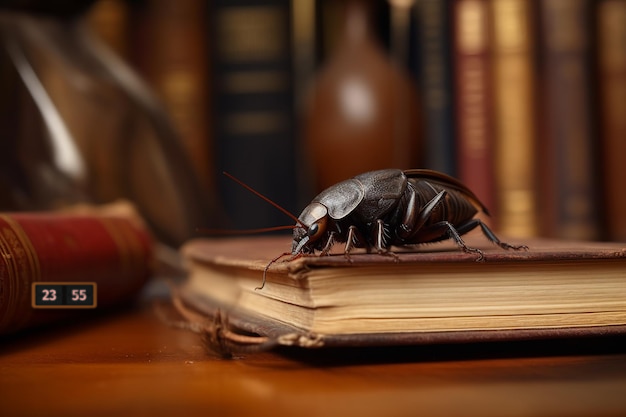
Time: {"hour": 23, "minute": 55}
